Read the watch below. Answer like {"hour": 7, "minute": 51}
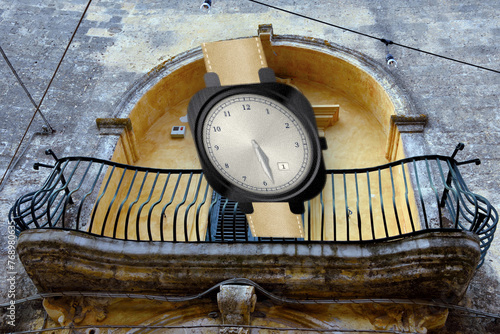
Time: {"hour": 5, "minute": 28}
